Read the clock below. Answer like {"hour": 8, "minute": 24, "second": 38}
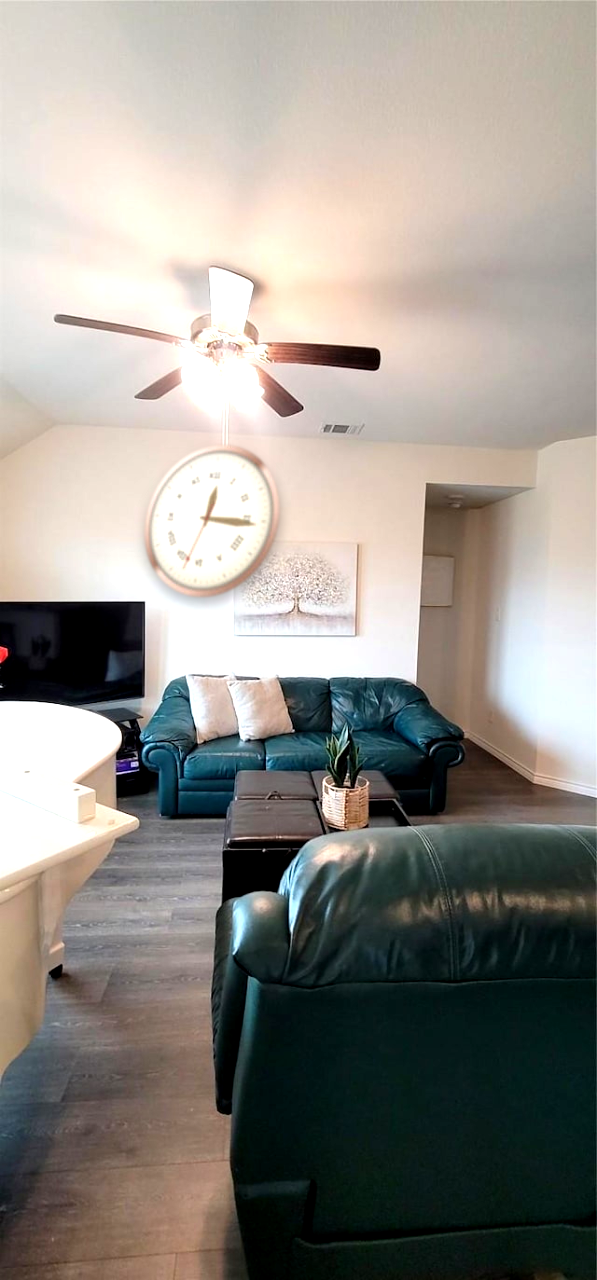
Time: {"hour": 12, "minute": 15, "second": 33}
